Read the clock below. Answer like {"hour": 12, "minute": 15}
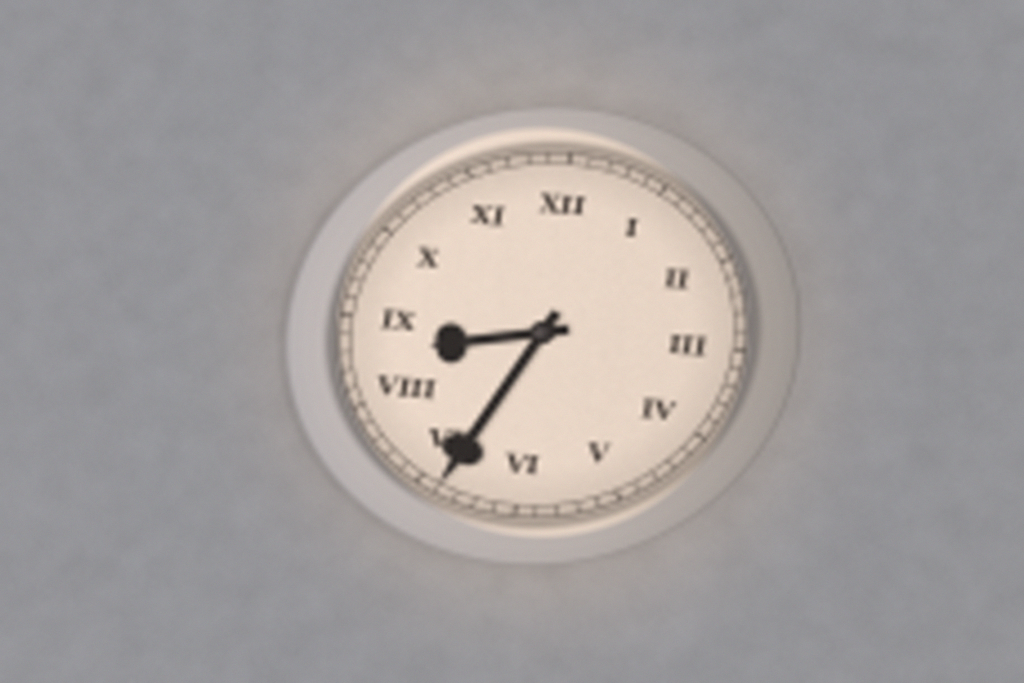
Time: {"hour": 8, "minute": 34}
